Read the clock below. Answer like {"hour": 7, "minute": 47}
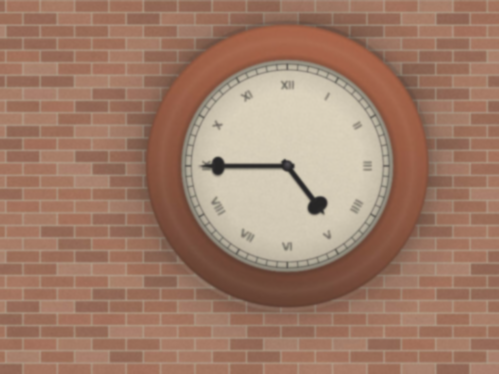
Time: {"hour": 4, "minute": 45}
